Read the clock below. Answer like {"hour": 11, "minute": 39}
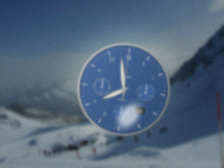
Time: {"hour": 7, "minute": 58}
